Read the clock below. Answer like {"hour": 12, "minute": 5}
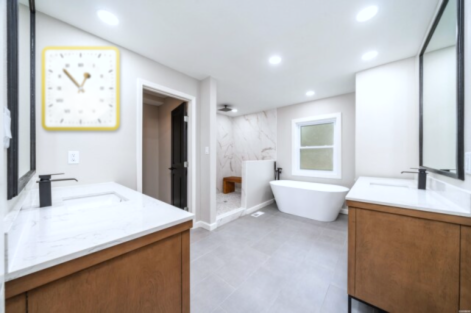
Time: {"hour": 12, "minute": 53}
